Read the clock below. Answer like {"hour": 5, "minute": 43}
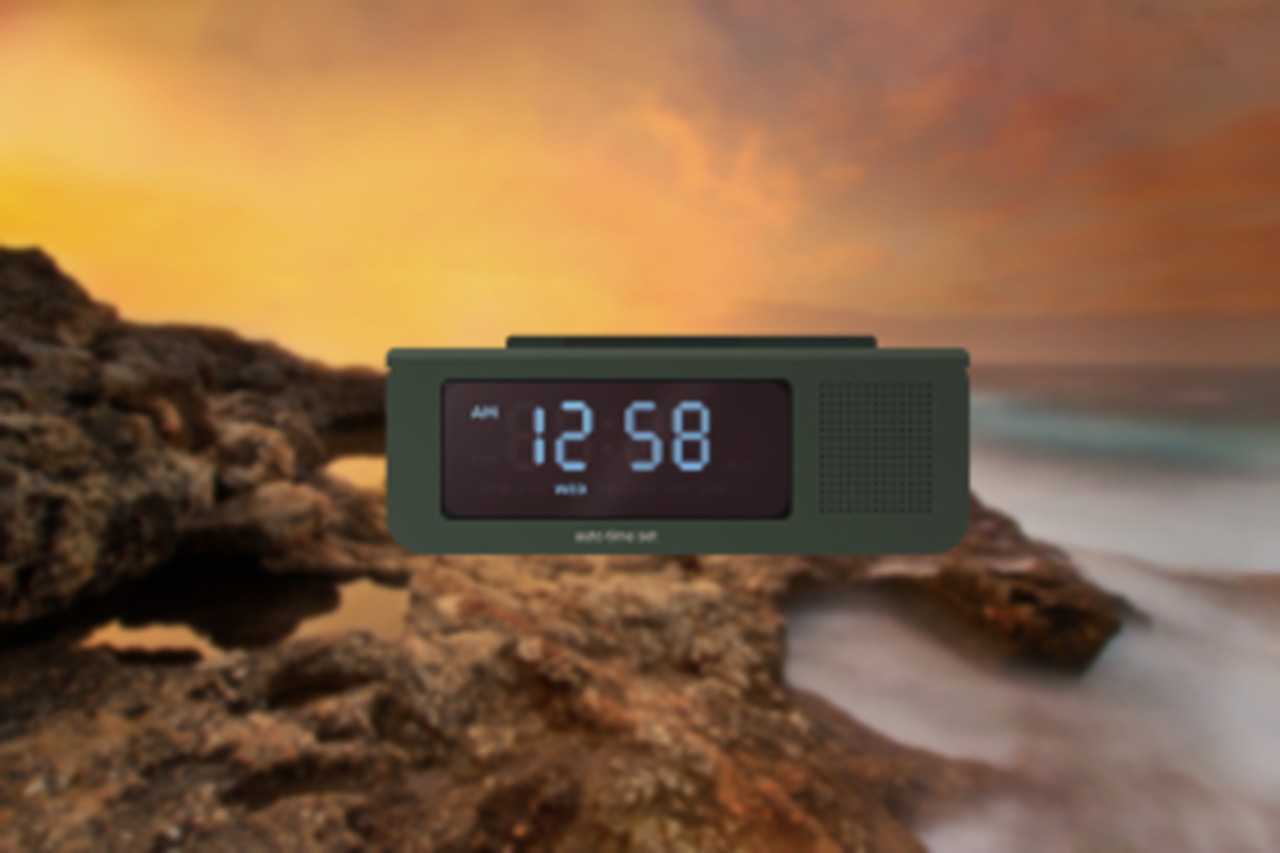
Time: {"hour": 12, "minute": 58}
